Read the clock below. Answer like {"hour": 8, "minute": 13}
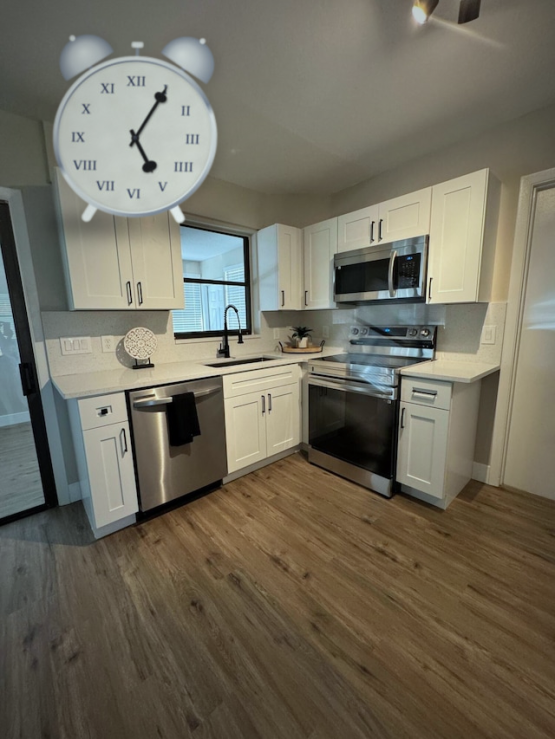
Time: {"hour": 5, "minute": 5}
